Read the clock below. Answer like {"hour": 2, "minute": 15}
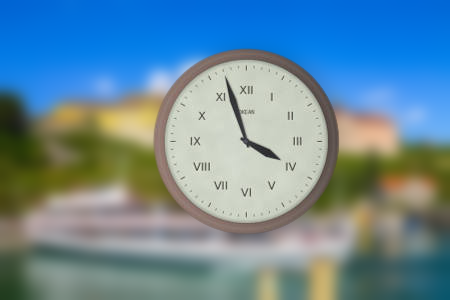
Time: {"hour": 3, "minute": 57}
